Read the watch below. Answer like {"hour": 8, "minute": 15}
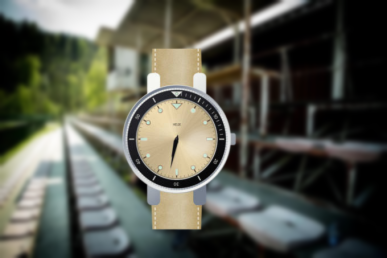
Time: {"hour": 6, "minute": 32}
